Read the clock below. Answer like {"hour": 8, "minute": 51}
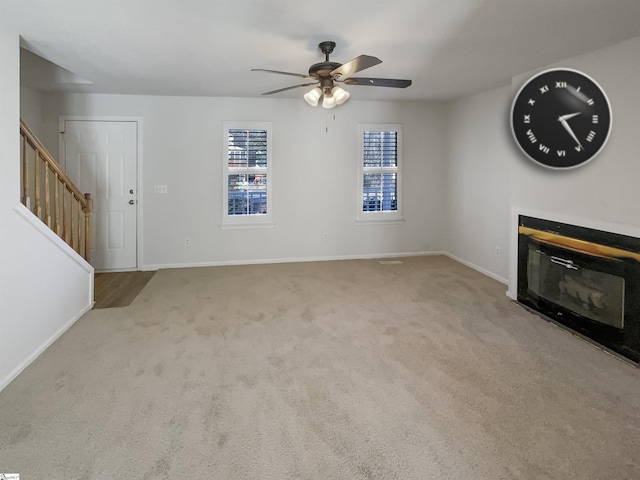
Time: {"hour": 2, "minute": 24}
